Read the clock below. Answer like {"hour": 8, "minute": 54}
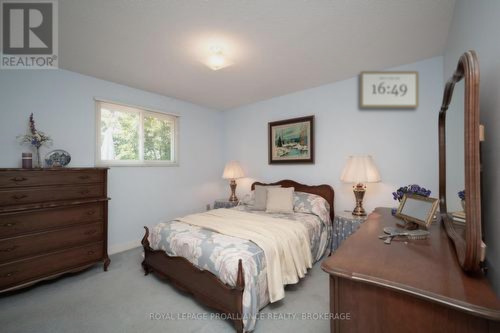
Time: {"hour": 16, "minute": 49}
